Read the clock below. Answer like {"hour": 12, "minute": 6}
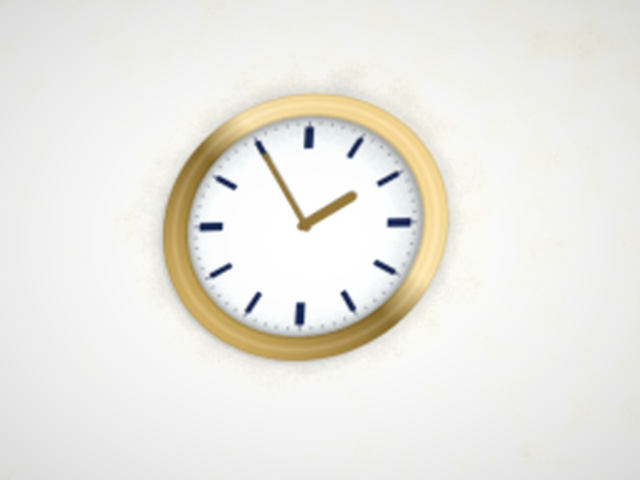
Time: {"hour": 1, "minute": 55}
